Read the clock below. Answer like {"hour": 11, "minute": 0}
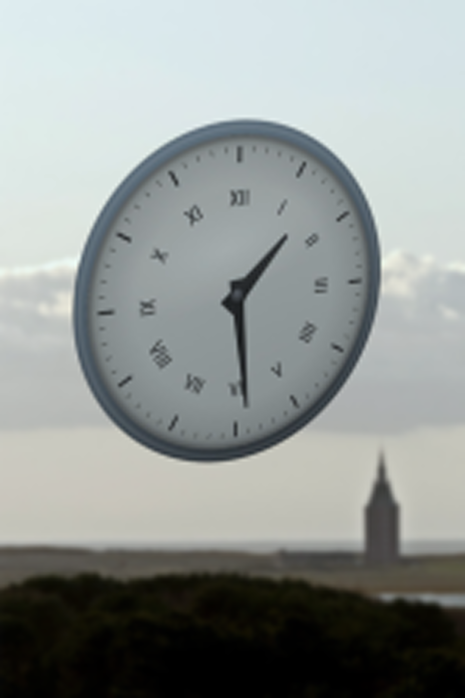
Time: {"hour": 1, "minute": 29}
